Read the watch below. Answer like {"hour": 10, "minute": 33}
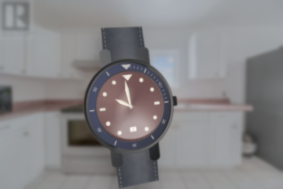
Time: {"hour": 9, "minute": 59}
